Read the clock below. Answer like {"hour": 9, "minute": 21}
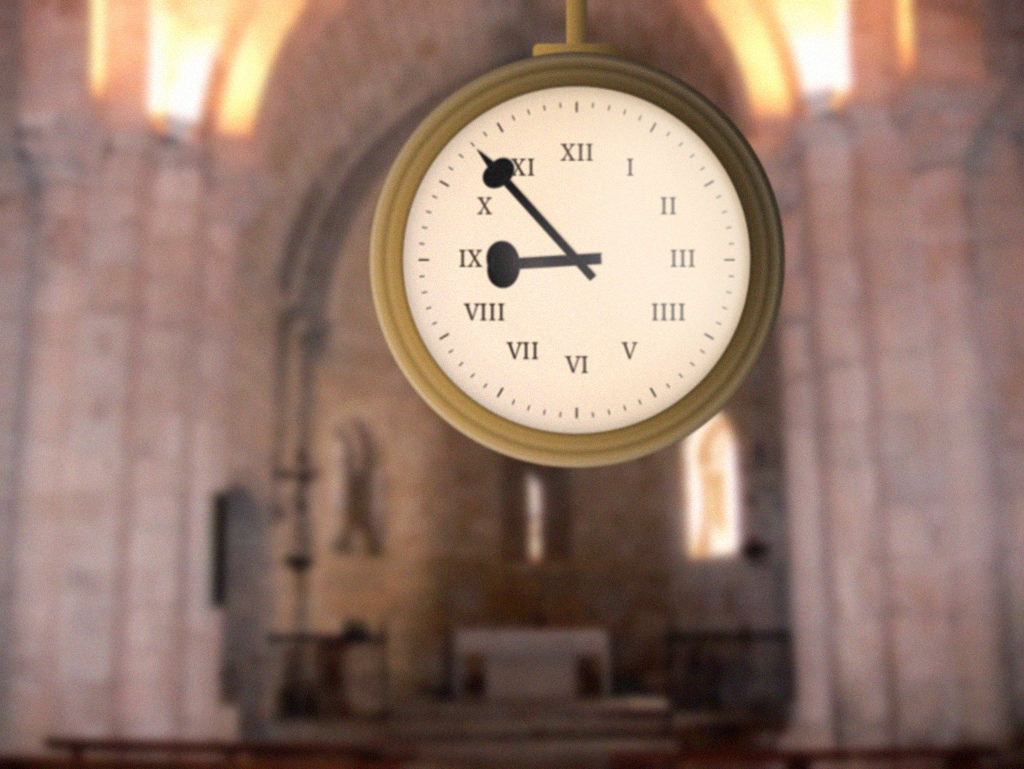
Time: {"hour": 8, "minute": 53}
